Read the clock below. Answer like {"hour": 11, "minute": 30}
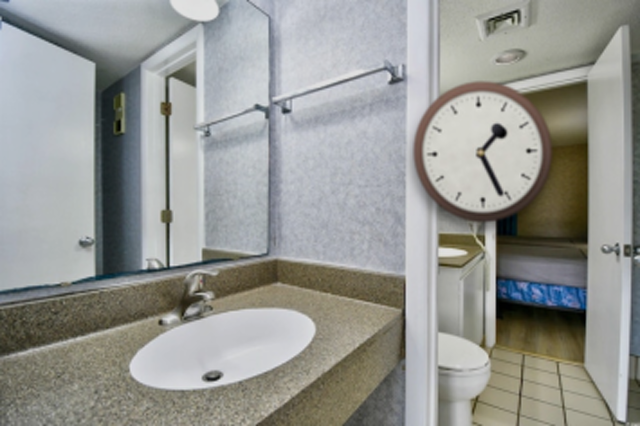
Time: {"hour": 1, "minute": 26}
